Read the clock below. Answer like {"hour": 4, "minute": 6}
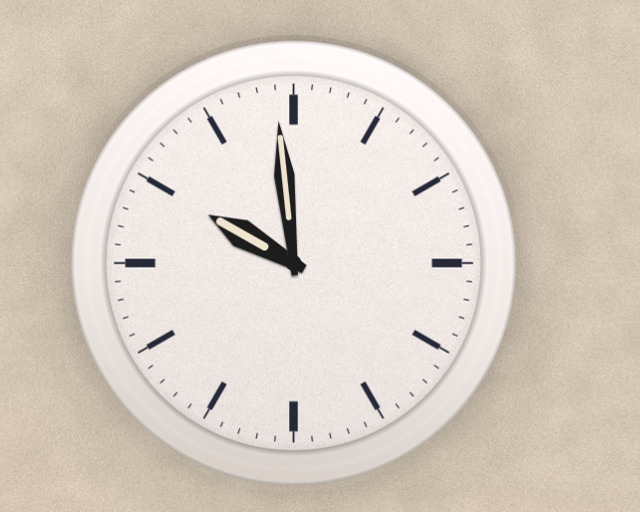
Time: {"hour": 9, "minute": 59}
